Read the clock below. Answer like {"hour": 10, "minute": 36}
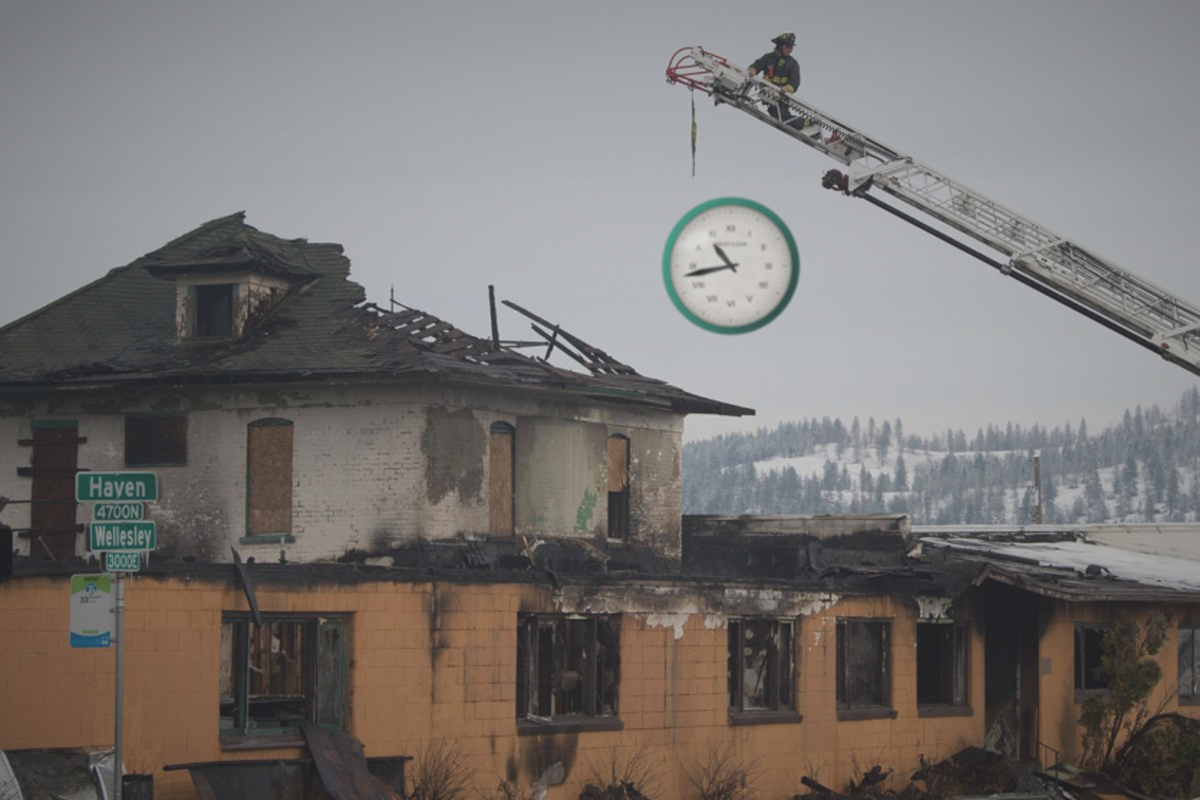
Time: {"hour": 10, "minute": 43}
